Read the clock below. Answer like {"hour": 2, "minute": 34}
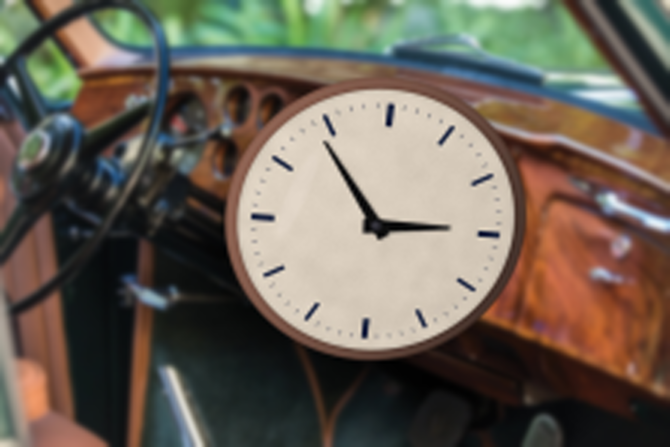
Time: {"hour": 2, "minute": 54}
